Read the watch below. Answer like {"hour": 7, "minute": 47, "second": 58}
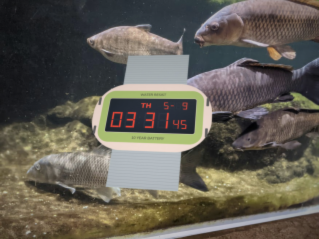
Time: {"hour": 3, "minute": 31, "second": 45}
